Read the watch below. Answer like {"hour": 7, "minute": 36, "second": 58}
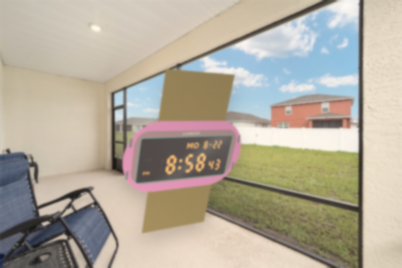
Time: {"hour": 8, "minute": 58, "second": 43}
